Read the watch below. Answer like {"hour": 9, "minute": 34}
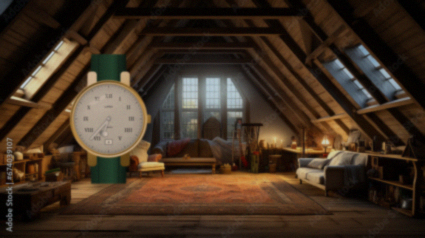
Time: {"hour": 6, "minute": 37}
